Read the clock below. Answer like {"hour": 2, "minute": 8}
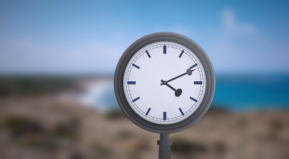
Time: {"hour": 4, "minute": 11}
